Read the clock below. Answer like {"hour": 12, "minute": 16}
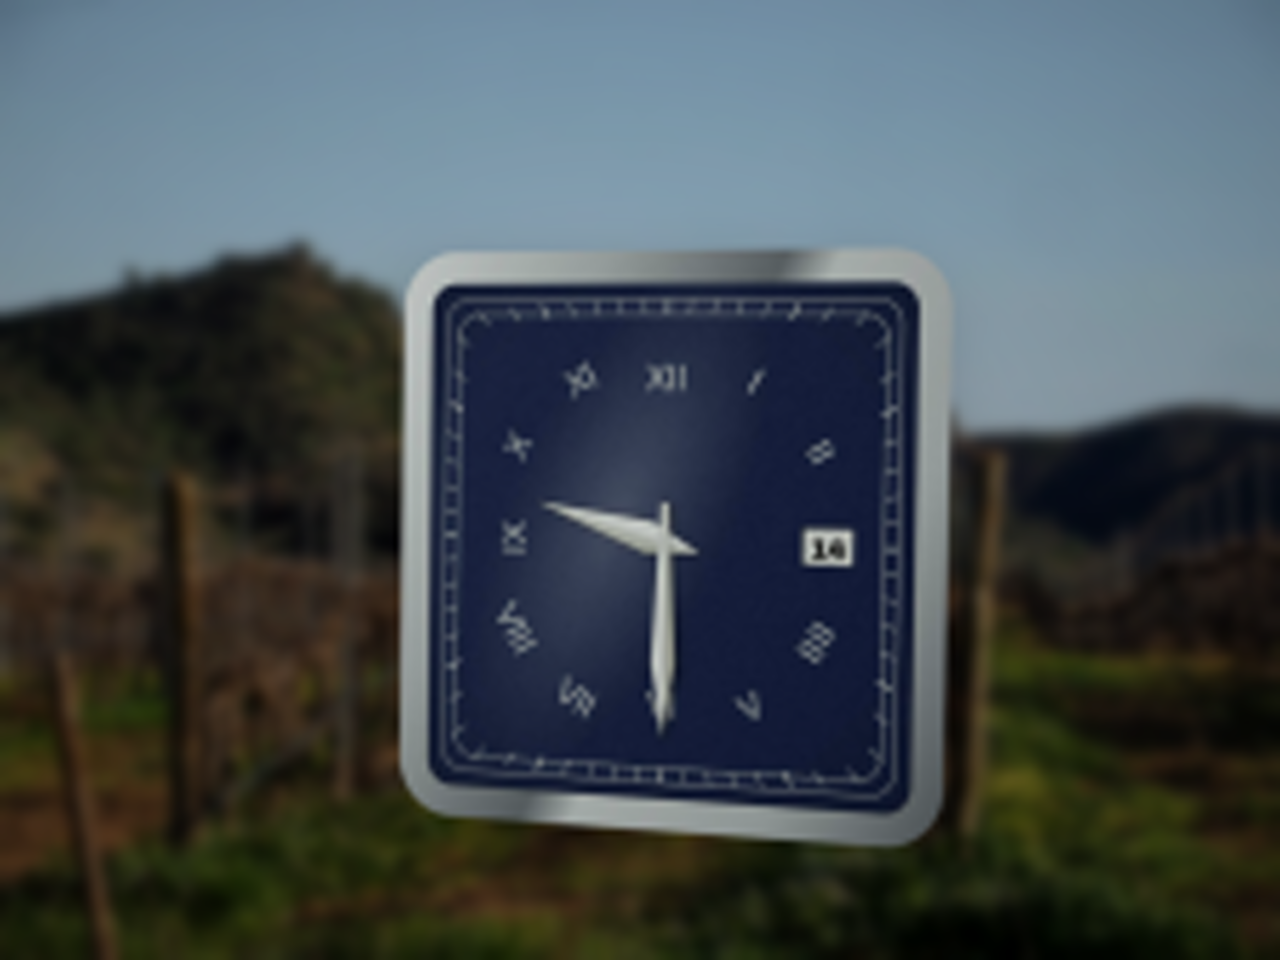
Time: {"hour": 9, "minute": 30}
